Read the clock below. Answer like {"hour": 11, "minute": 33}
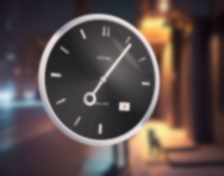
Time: {"hour": 7, "minute": 6}
